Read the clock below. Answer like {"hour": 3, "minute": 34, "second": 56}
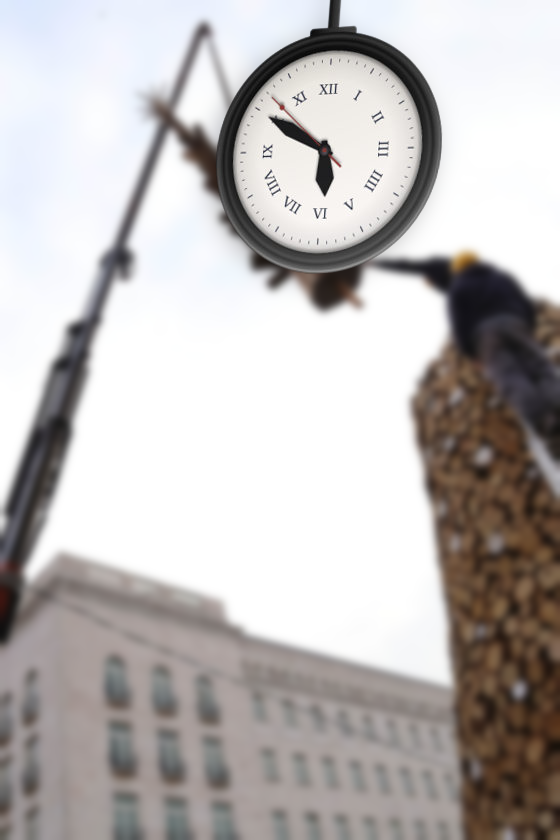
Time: {"hour": 5, "minute": 49, "second": 52}
